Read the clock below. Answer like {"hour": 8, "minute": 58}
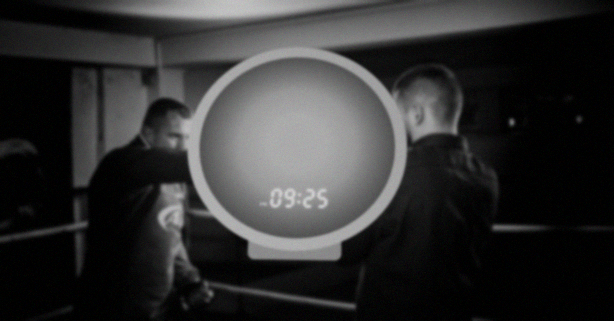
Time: {"hour": 9, "minute": 25}
